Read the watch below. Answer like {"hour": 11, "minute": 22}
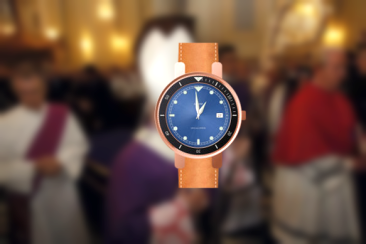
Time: {"hour": 12, "minute": 59}
